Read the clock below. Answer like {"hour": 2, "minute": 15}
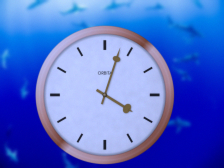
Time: {"hour": 4, "minute": 3}
